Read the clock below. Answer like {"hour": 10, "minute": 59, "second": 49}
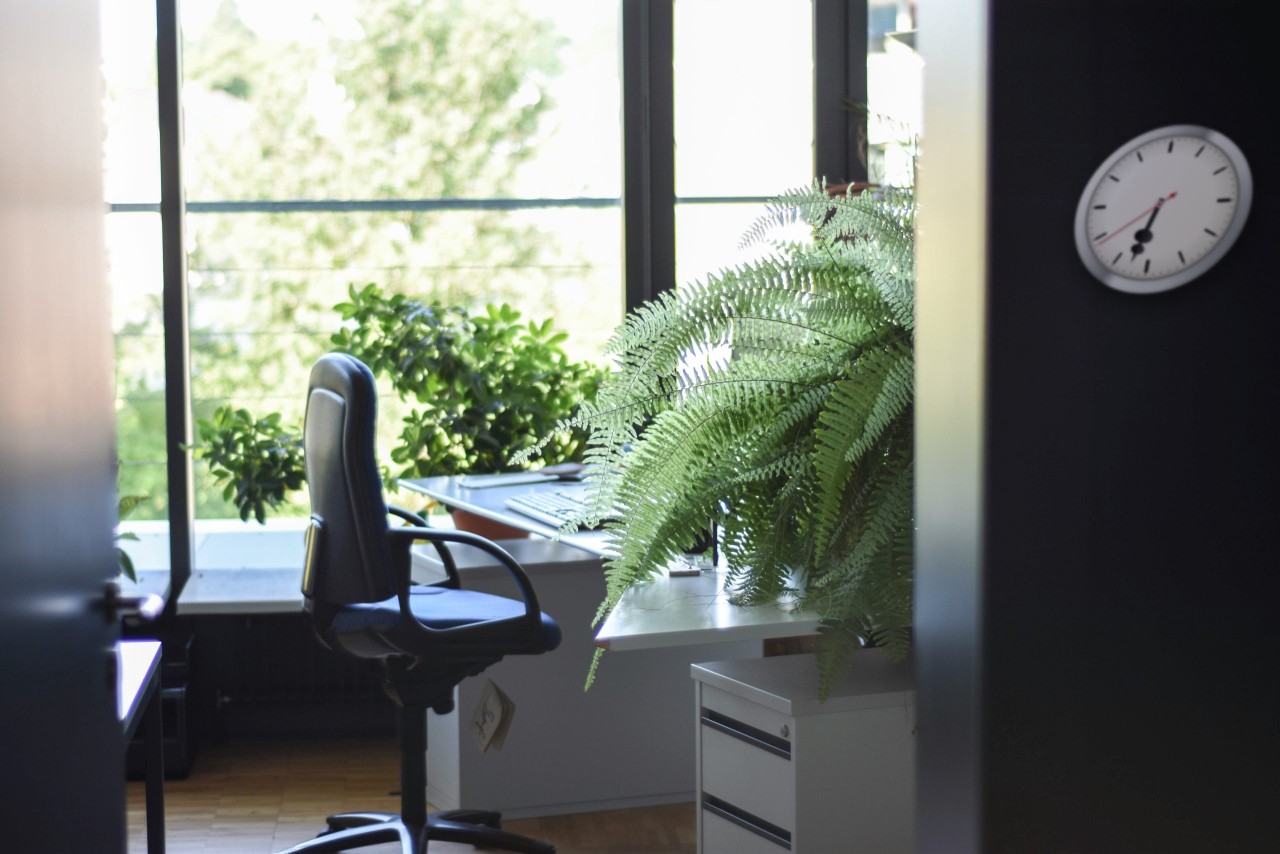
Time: {"hour": 6, "minute": 32, "second": 39}
